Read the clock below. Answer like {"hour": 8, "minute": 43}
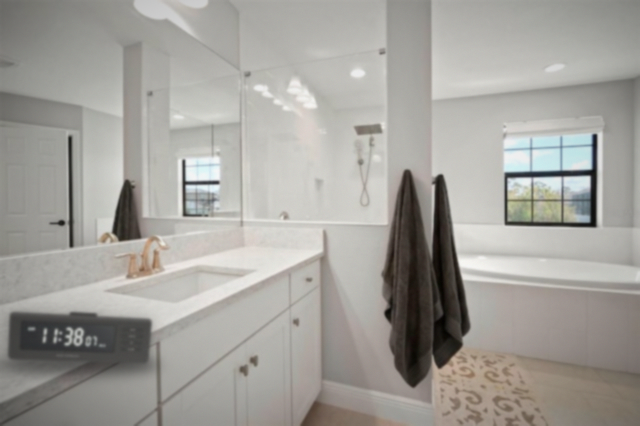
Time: {"hour": 11, "minute": 38}
